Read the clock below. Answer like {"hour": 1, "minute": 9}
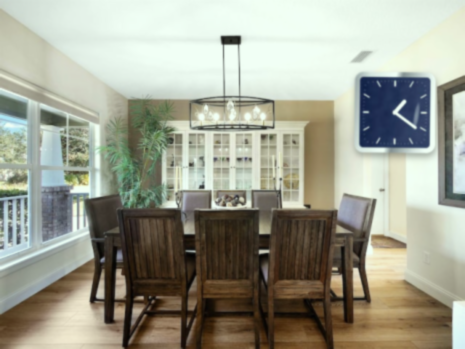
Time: {"hour": 1, "minute": 21}
